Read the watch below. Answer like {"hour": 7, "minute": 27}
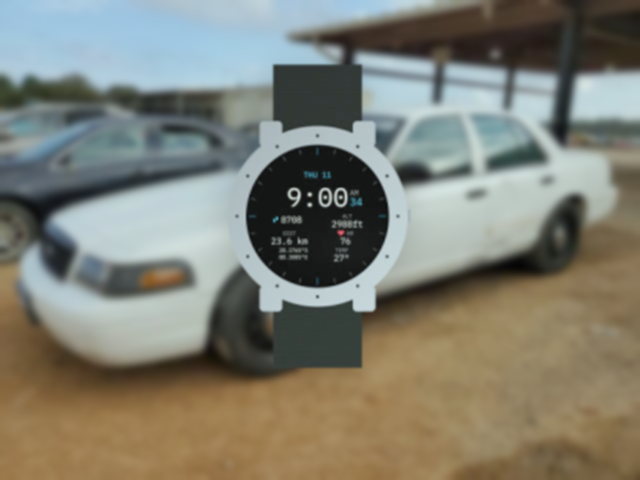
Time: {"hour": 9, "minute": 0}
